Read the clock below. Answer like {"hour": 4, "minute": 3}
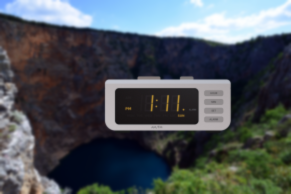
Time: {"hour": 1, "minute": 11}
